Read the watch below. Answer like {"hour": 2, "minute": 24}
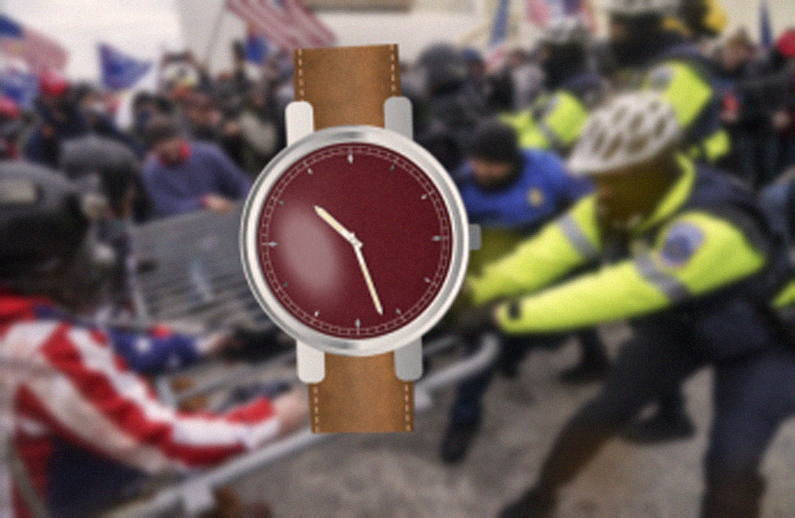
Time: {"hour": 10, "minute": 27}
